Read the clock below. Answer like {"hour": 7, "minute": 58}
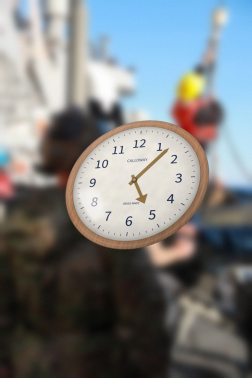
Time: {"hour": 5, "minute": 7}
